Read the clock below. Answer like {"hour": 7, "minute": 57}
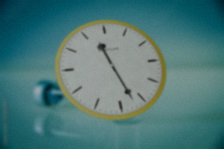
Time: {"hour": 11, "minute": 27}
